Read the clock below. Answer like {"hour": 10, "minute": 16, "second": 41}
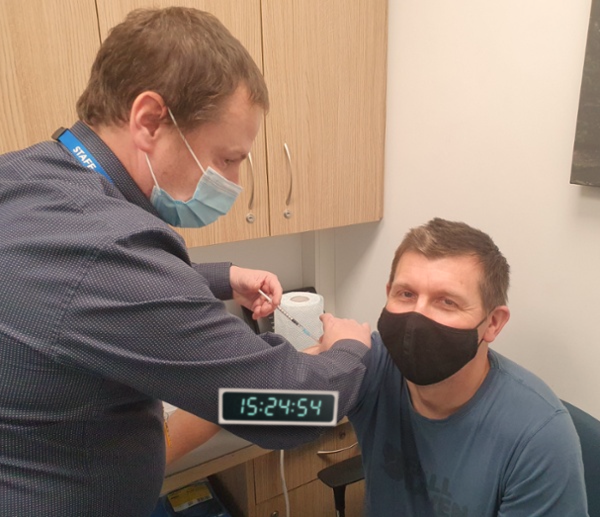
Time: {"hour": 15, "minute": 24, "second": 54}
